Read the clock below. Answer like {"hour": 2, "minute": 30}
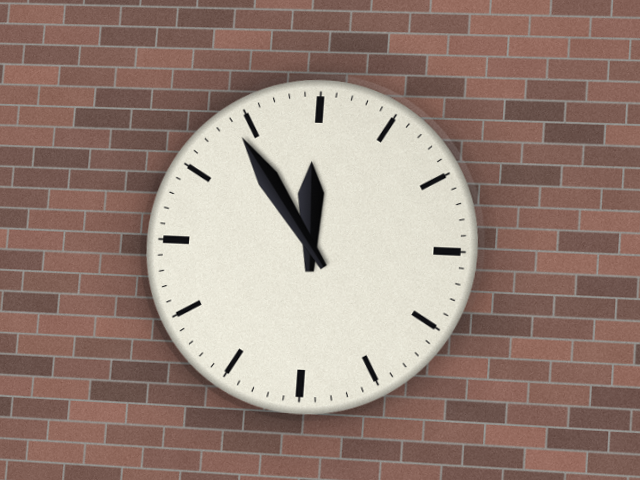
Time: {"hour": 11, "minute": 54}
